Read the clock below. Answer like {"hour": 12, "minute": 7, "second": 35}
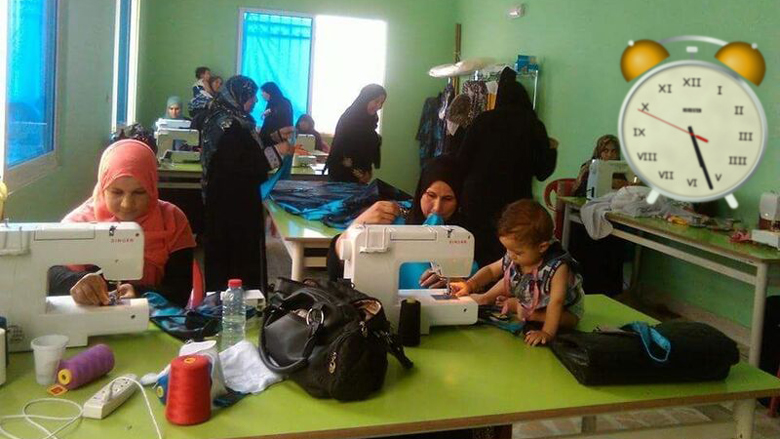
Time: {"hour": 5, "minute": 26, "second": 49}
